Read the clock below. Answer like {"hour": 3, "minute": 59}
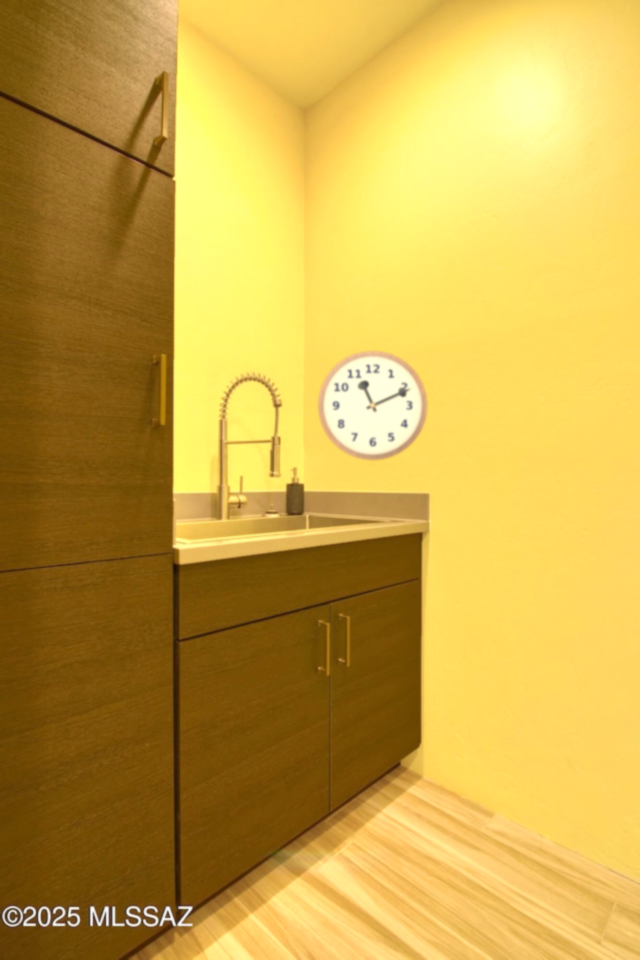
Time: {"hour": 11, "minute": 11}
